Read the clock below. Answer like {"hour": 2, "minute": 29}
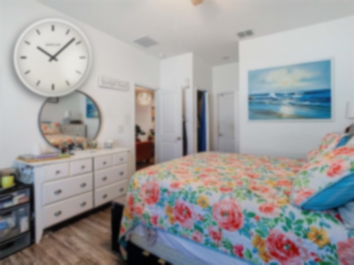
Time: {"hour": 10, "minute": 8}
